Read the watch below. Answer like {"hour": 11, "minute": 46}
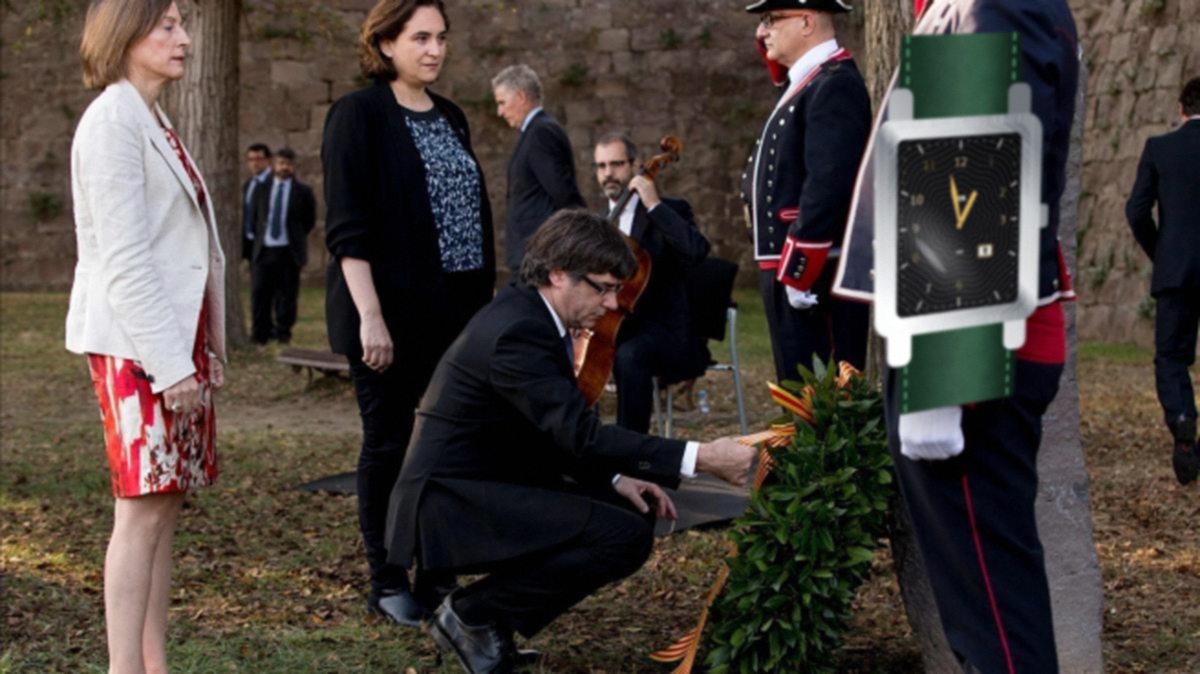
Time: {"hour": 12, "minute": 58}
